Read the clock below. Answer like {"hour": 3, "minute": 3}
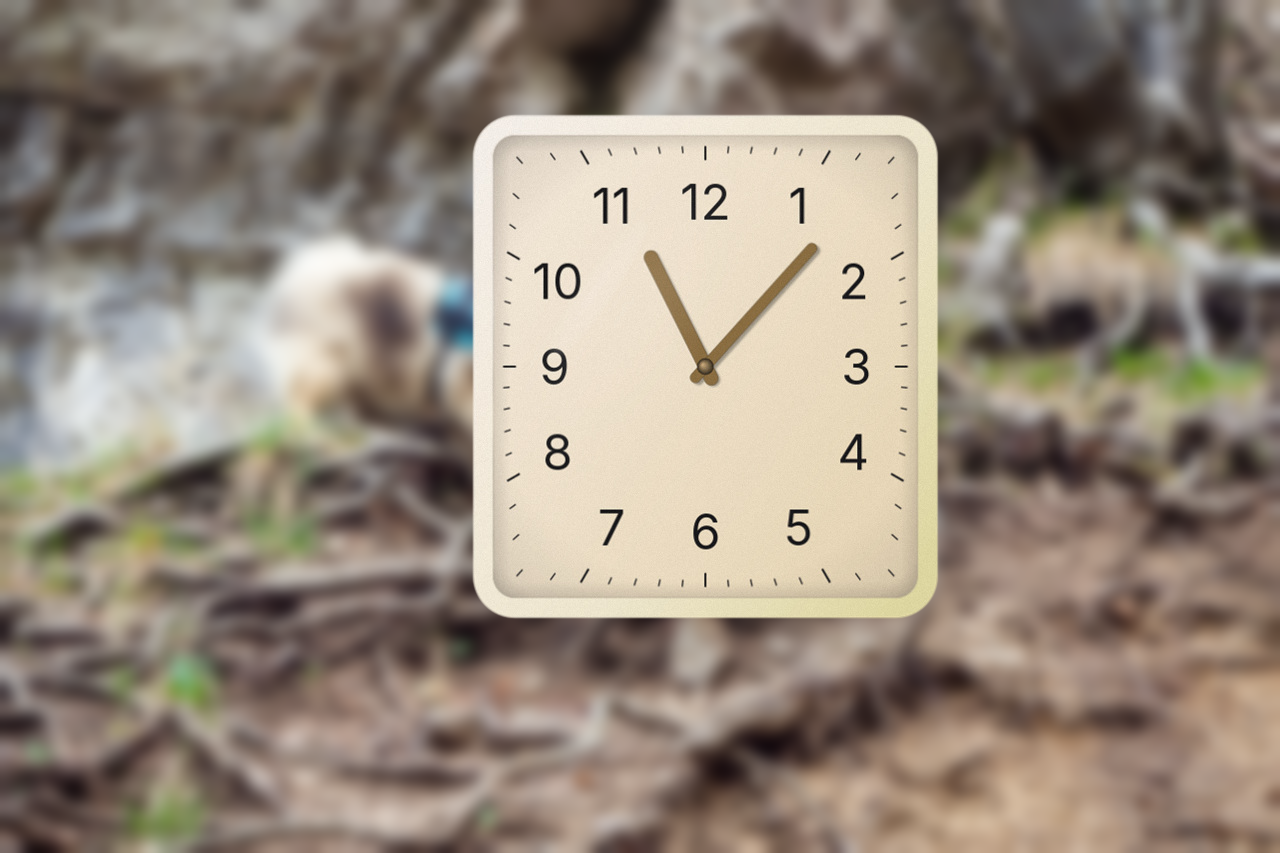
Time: {"hour": 11, "minute": 7}
